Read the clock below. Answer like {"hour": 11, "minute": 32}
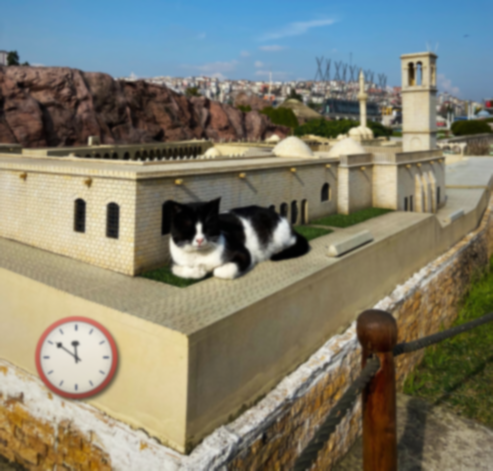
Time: {"hour": 11, "minute": 51}
